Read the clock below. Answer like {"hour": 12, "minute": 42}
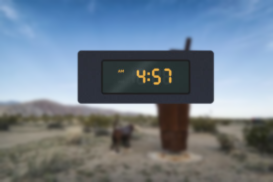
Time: {"hour": 4, "minute": 57}
